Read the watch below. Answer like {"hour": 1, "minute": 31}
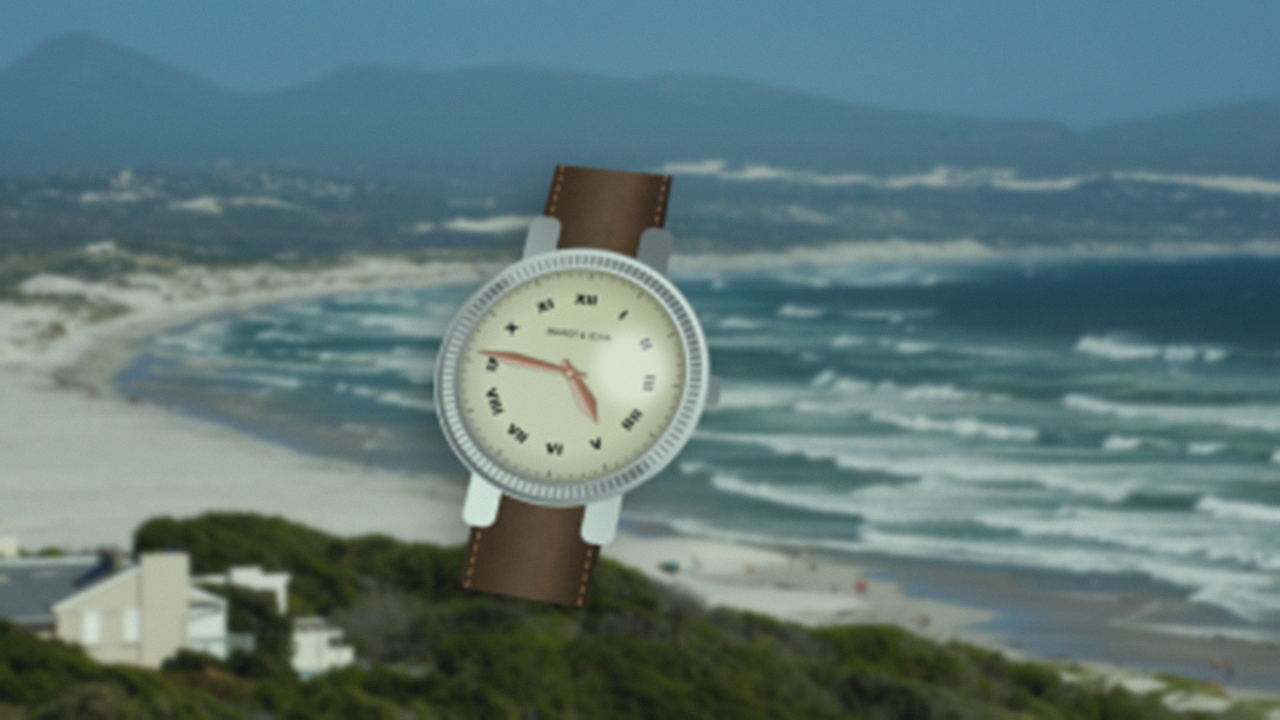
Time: {"hour": 4, "minute": 46}
